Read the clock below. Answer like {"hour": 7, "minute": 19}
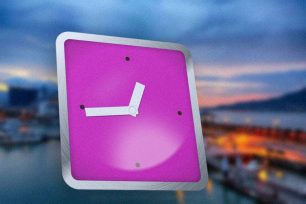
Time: {"hour": 12, "minute": 44}
